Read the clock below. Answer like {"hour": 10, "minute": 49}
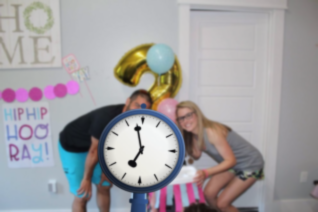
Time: {"hour": 6, "minute": 58}
